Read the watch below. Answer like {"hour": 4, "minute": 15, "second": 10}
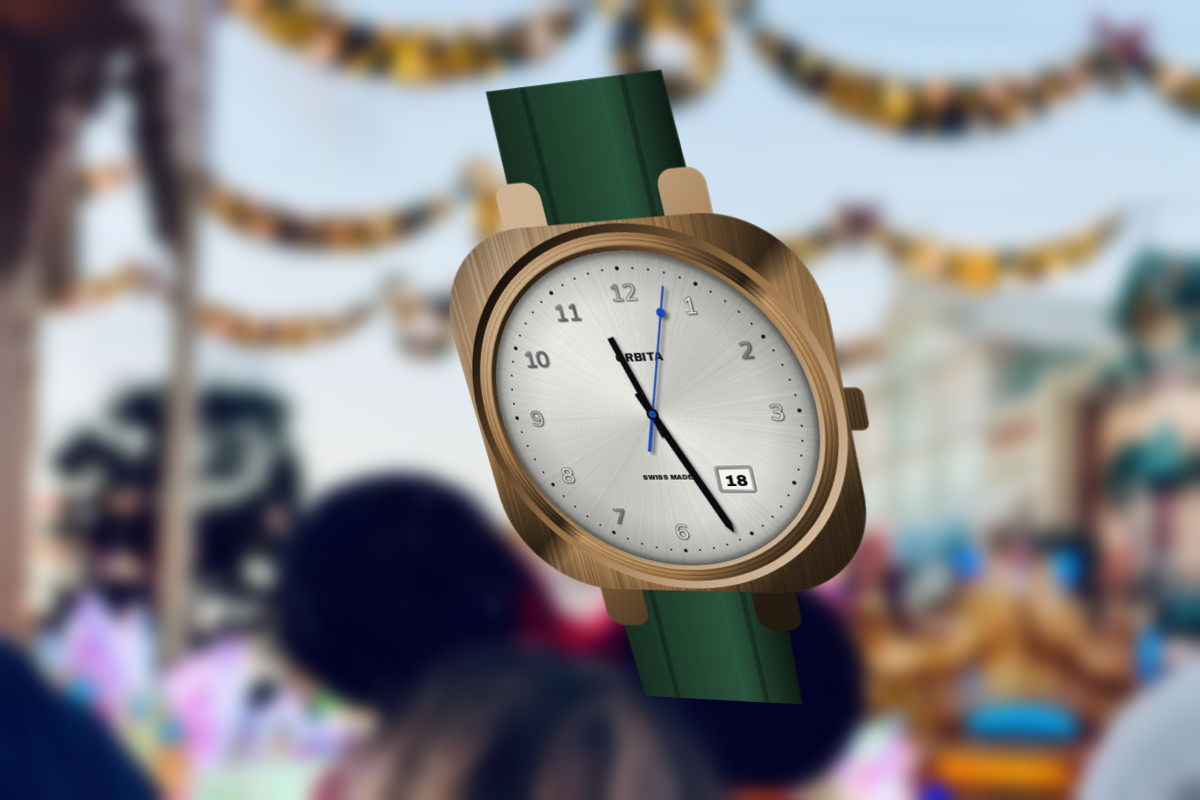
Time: {"hour": 11, "minute": 26, "second": 3}
